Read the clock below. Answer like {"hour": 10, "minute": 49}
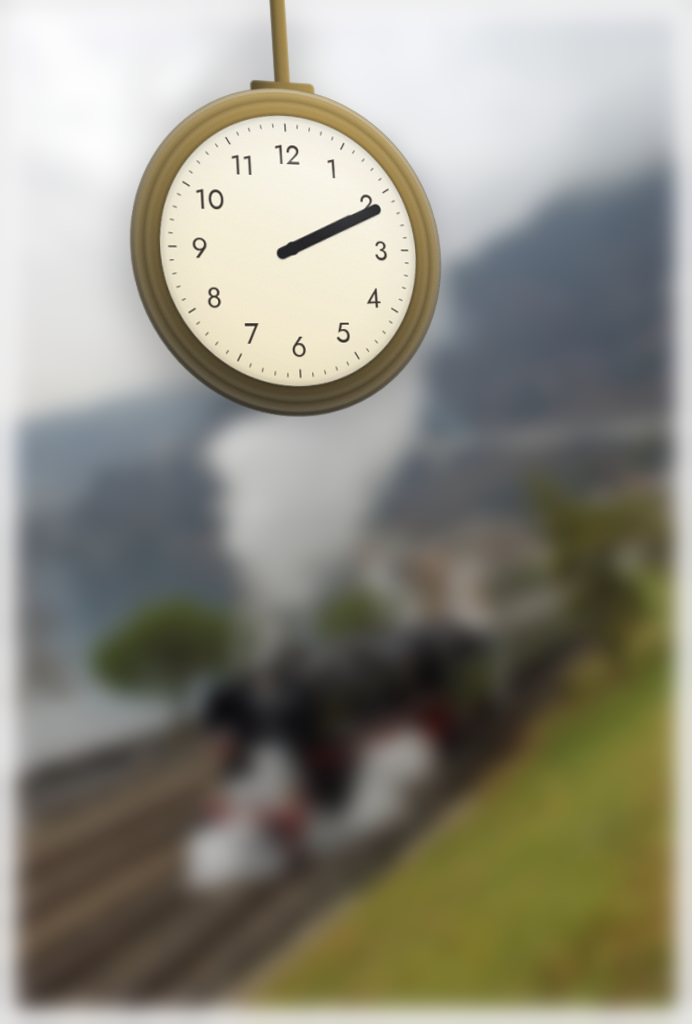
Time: {"hour": 2, "minute": 11}
